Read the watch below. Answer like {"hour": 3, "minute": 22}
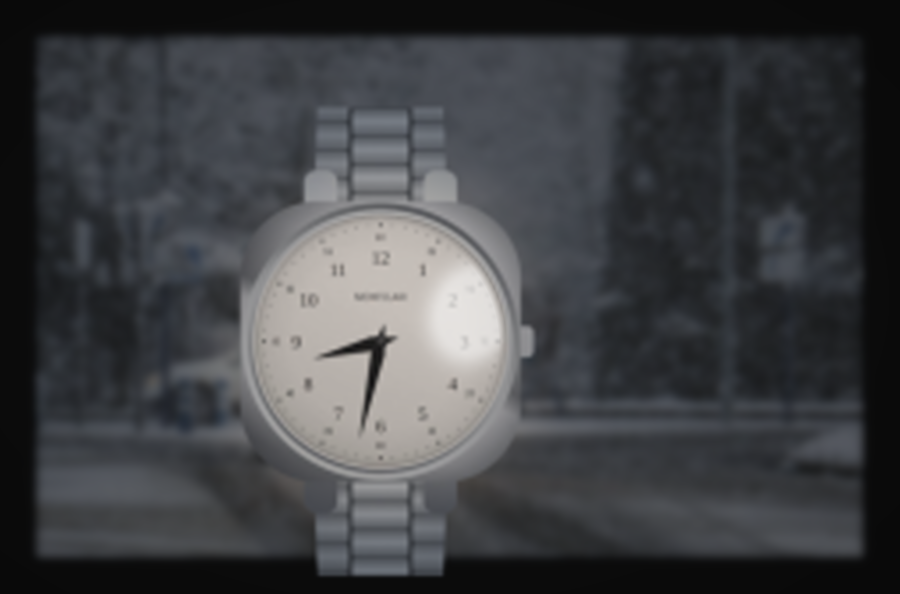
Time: {"hour": 8, "minute": 32}
